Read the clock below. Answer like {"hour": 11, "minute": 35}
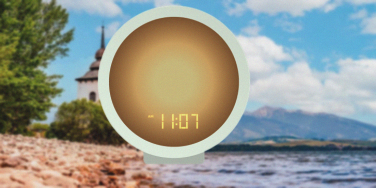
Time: {"hour": 11, "minute": 7}
